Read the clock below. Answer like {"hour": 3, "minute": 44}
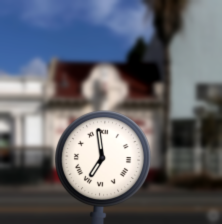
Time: {"hour": 6, "minute": 58}
